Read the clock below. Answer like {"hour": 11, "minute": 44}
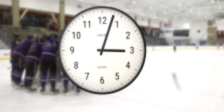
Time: {"hour": 3, "minute": 3}
